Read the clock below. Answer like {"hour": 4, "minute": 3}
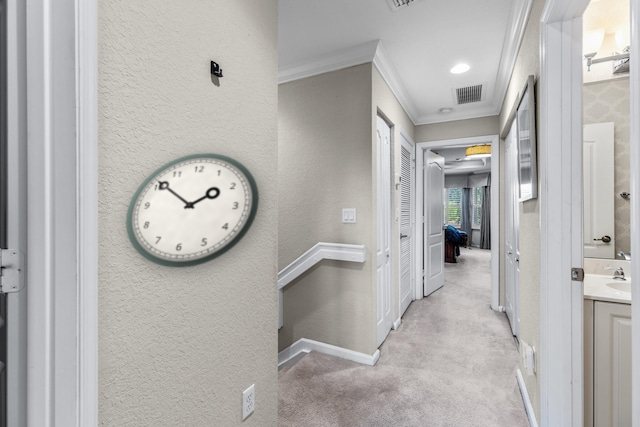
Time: {"hour": 1, "minute": 51}
